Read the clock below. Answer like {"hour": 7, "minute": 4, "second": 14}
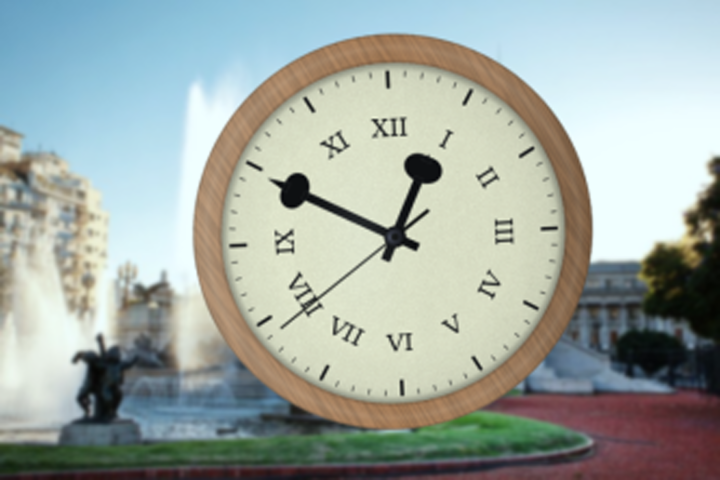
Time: {"hour": 12, "minute": 49, "second": 39}
